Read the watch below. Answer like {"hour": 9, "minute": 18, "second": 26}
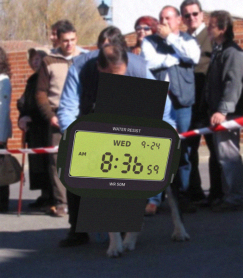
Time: {"hour": 8, "minute": 36, "second": 59}
